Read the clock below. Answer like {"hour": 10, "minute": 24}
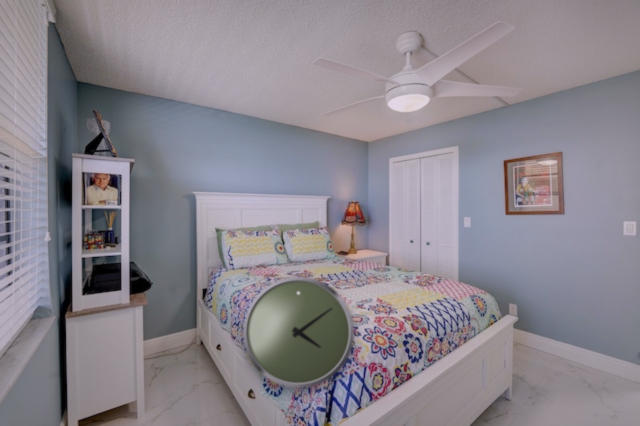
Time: {"hour": 4, "minute": 9}
